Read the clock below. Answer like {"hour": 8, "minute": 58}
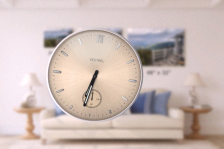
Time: {"hour": 6, "minute": 32}
